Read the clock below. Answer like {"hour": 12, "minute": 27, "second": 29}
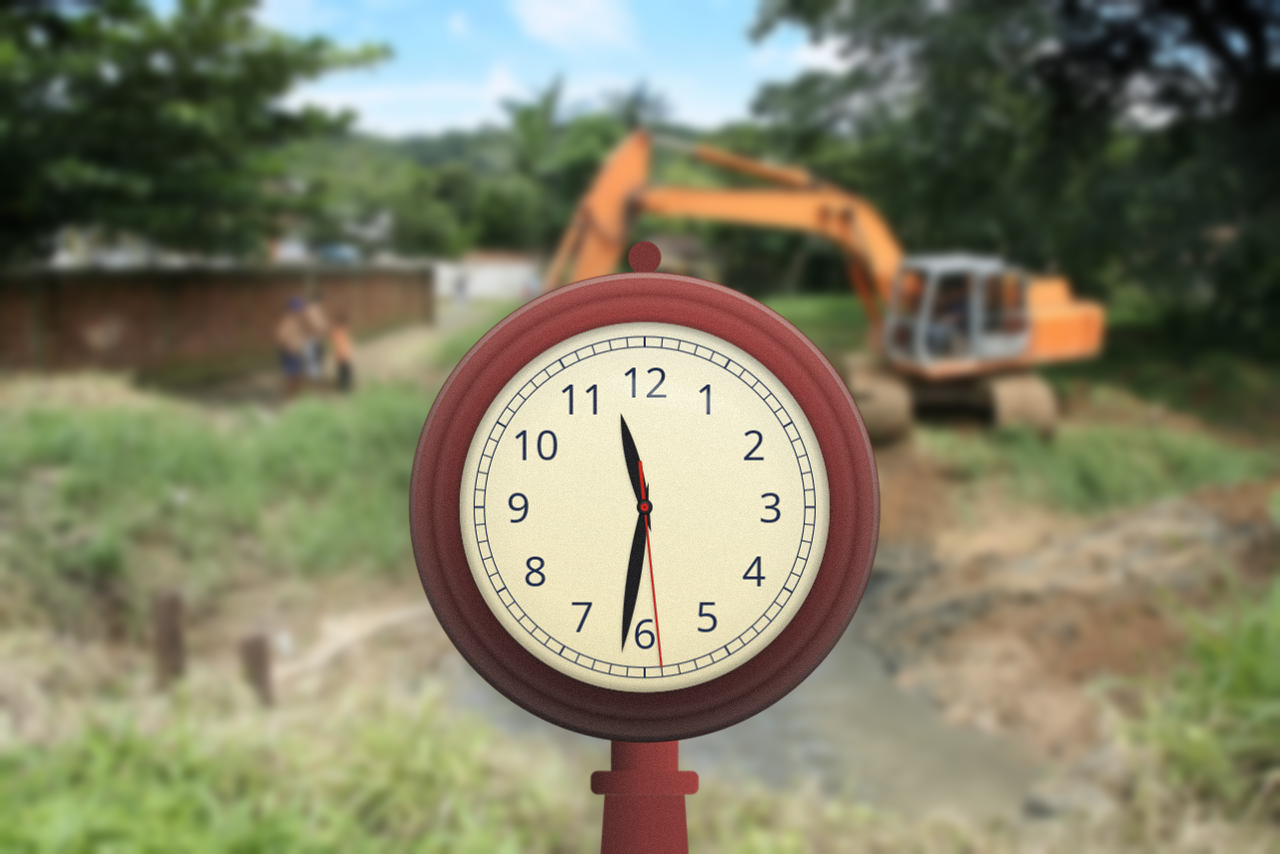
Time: {"hour": 11, "minute": 31, "second": 29}
